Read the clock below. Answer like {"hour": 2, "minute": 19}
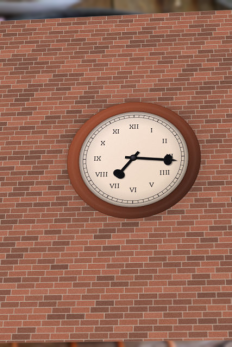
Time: {"hour": 7, "minute": 16}
